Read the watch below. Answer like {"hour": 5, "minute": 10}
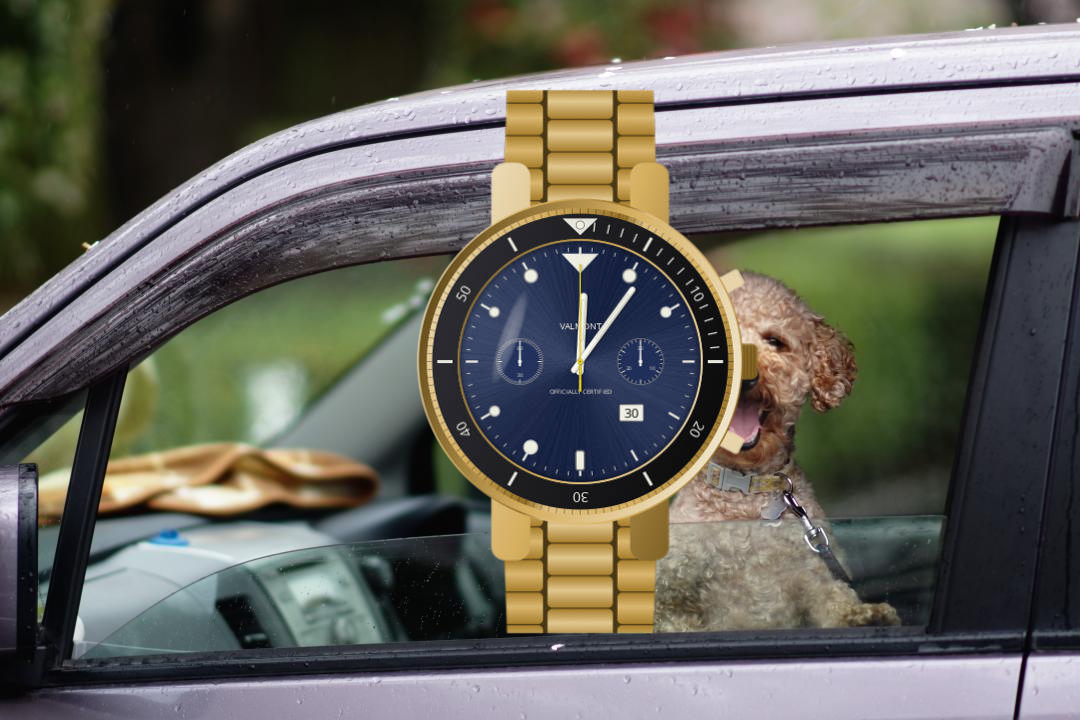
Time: {"hour": 12, "minute": 6}
